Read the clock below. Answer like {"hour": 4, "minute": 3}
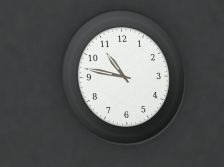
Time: {"hour": 10, "minute": 47}
